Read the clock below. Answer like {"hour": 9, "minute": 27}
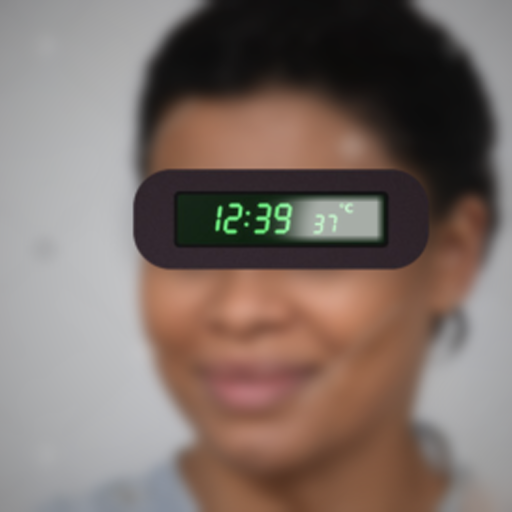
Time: {"hour": 12, "minute": 39}
